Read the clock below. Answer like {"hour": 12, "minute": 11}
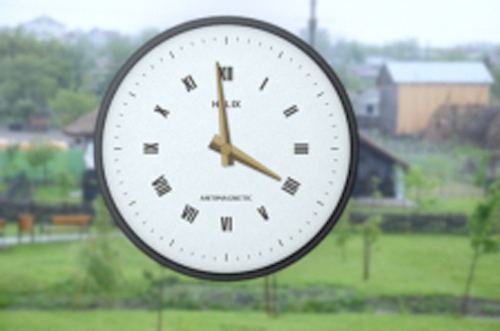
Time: {"hour": 3, "minute": 59}
